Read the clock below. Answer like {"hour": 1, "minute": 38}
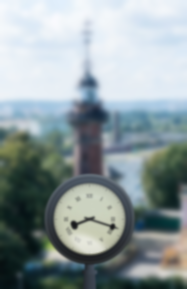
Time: {"hour": 8, "minute": 18}
